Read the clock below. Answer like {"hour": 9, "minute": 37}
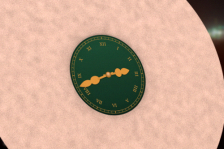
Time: {"hour": 2, "minute": 42}
